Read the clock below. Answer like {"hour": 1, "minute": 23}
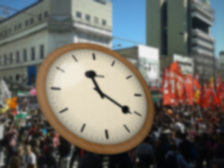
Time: {"hour": 11, "minute": 21}
